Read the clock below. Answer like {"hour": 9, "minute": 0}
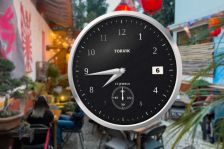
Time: {"hour": 7, "minute": 44}
